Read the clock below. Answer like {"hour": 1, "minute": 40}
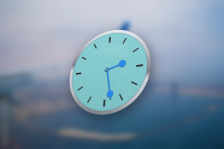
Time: {"hour": 2, "minute": 28}
